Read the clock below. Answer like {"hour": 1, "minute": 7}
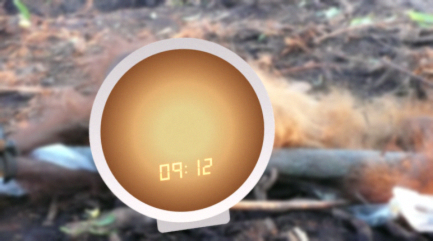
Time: {"hour": 9, "minute": 12}
